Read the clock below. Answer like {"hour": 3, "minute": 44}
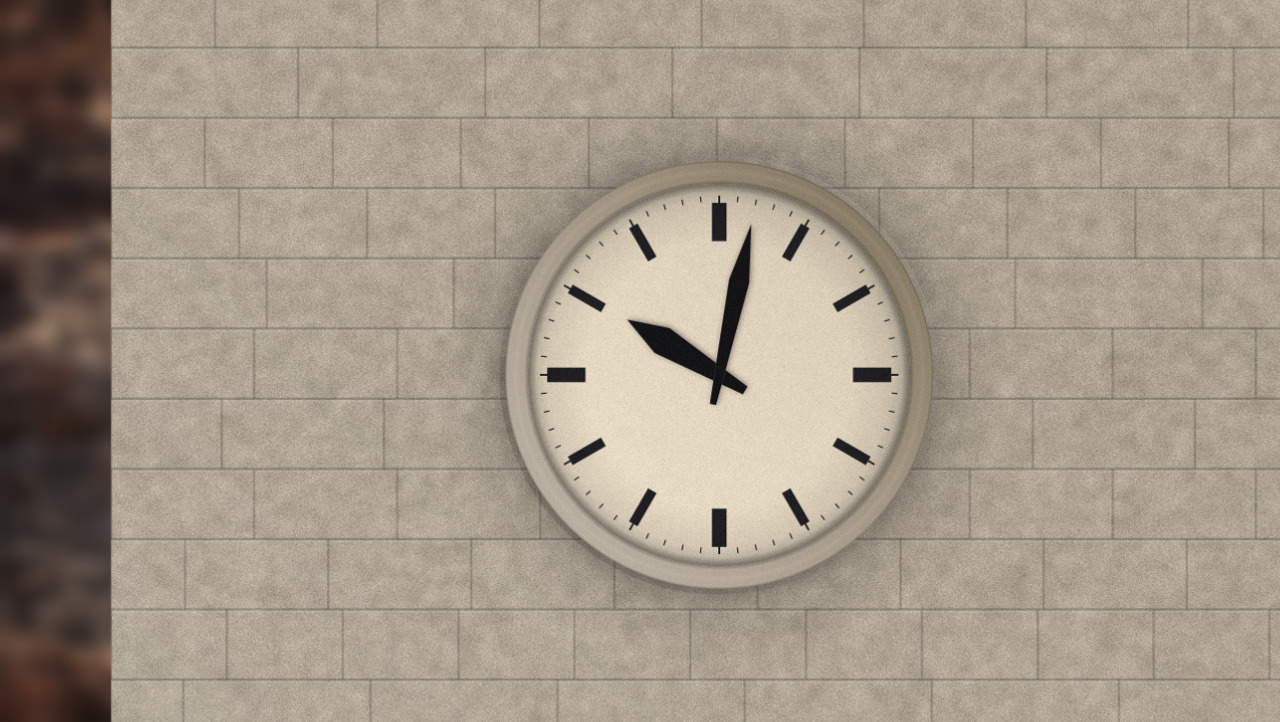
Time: {"hour": 10, "minute": 2}
